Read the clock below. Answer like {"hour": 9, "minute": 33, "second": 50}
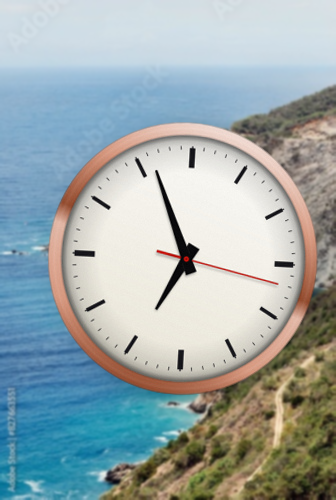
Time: {"hour": 6, "minute": 56, "second": 17}
